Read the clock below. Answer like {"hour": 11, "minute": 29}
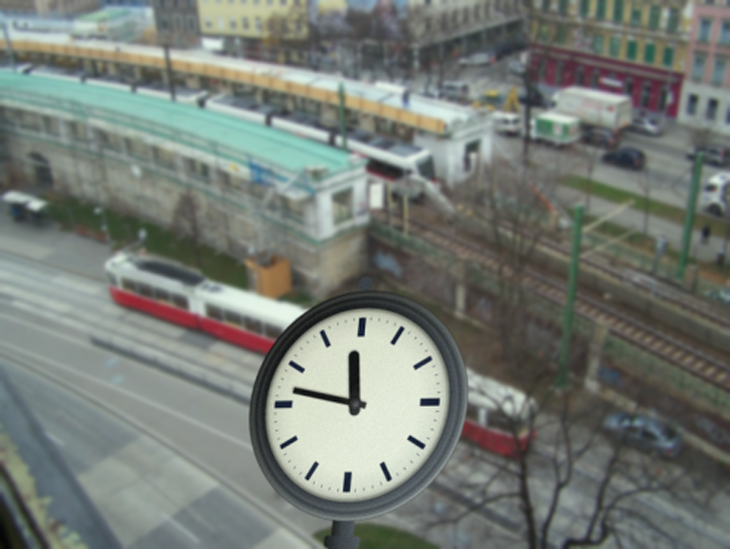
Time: {"hour": 11, "minute": 47}
